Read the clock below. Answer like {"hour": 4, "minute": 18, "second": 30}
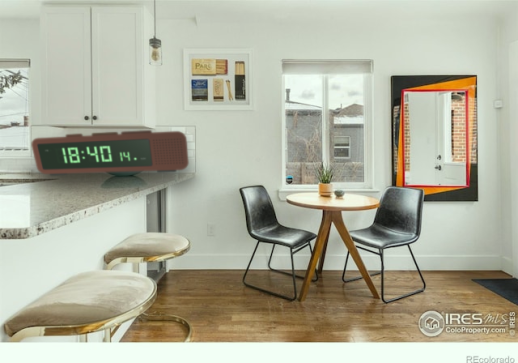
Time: {"hour": 18, "minute": 40, "second": 14}
